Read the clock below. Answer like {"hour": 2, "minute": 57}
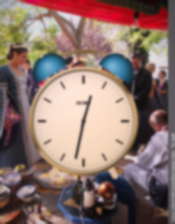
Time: {"hour": 12, "minute": 32}
